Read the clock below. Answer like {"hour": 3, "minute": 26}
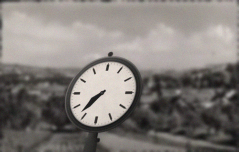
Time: {"hour": 7, "minute": 37}
